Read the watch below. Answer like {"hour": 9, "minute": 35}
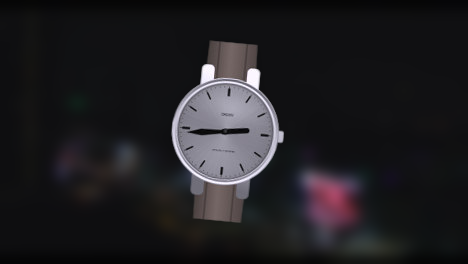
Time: {"hour": 2, "minute": 44}
